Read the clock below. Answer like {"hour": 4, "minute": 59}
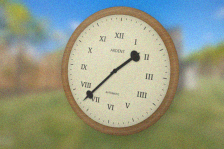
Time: {"hour": 1, "minute": 37}
